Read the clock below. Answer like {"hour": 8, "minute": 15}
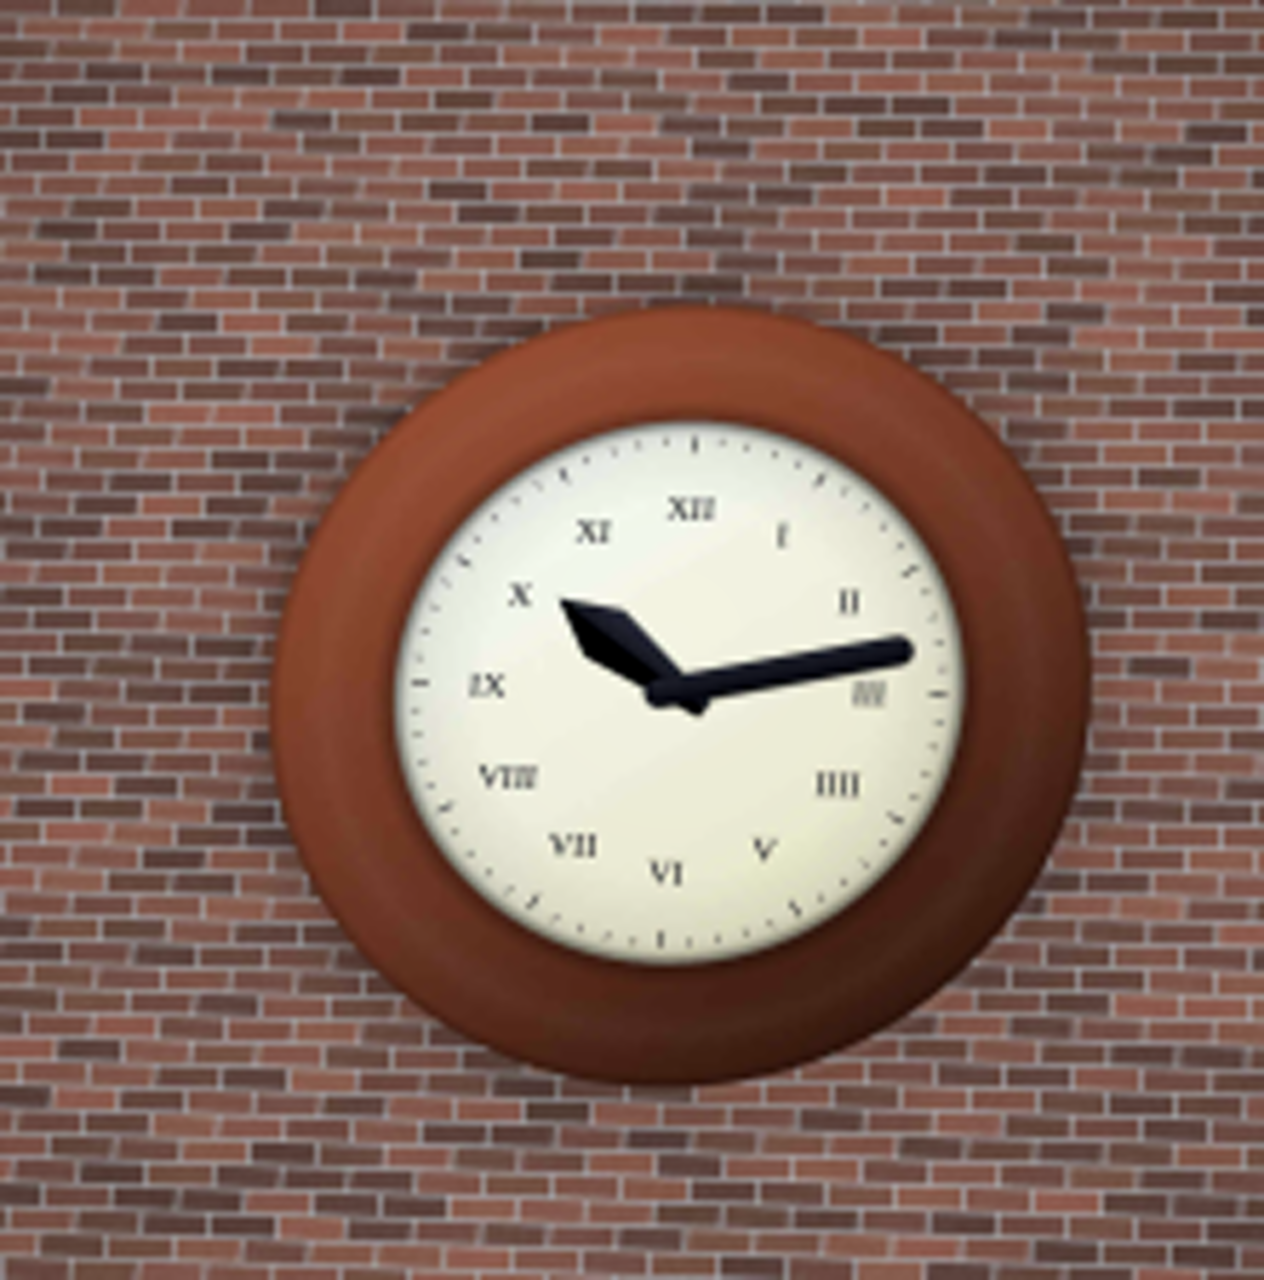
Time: {"hour": 10, "minute": 13}
